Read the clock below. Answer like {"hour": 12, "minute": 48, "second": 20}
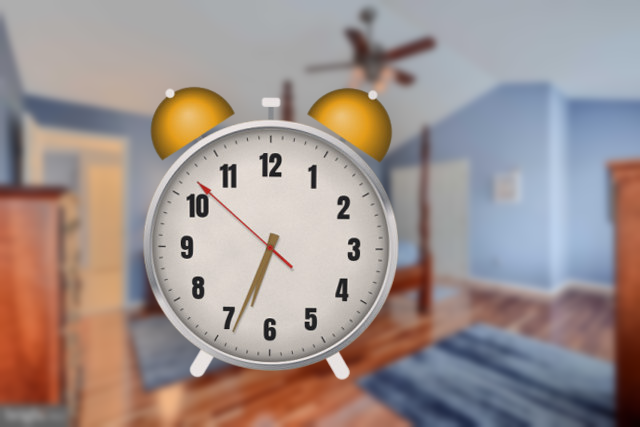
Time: {"hour": 6, "minute": 33, "second": 52}
